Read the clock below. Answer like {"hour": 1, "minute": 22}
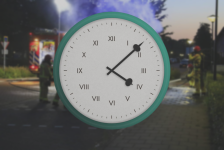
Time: {"hour": 4, "minute": 8}
